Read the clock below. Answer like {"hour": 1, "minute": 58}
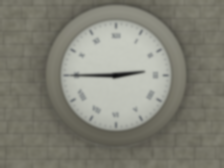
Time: {"hour": 2, "minute": 45}
